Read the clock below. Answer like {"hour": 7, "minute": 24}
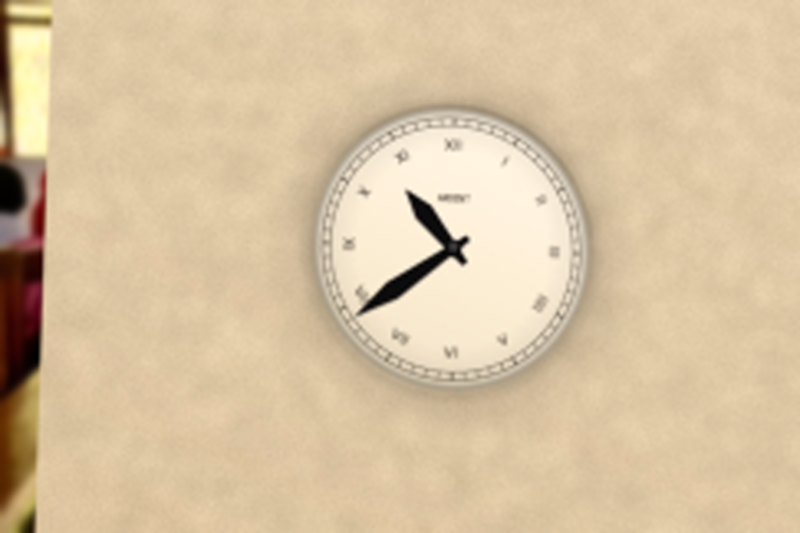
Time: {"hour": 10, "minute": 39}
